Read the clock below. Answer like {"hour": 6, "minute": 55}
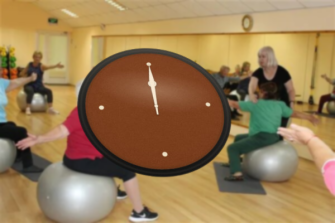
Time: {"hour": 12, "minute": 0}
